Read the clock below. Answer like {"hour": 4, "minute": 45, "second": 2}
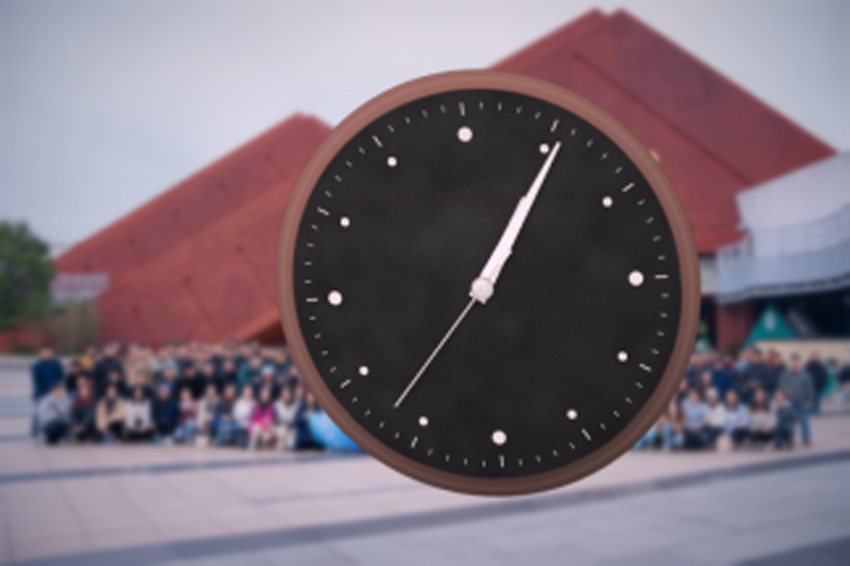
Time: {"hour": 1, "minute": 5, "second": 37}
